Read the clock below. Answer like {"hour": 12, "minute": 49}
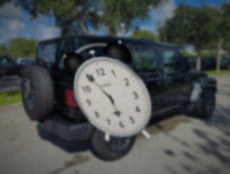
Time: {"hour": 5, "minute": 55}
